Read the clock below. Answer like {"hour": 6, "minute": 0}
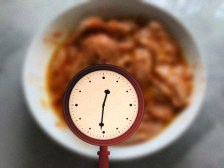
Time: {"hour": 12, "minute": 31}
